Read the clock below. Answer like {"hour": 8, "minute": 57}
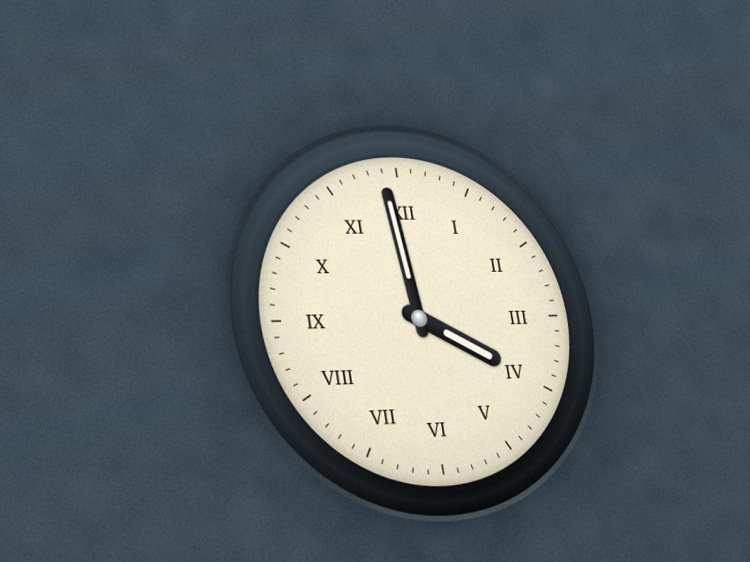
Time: {"hour": 3, "minute": 59}
